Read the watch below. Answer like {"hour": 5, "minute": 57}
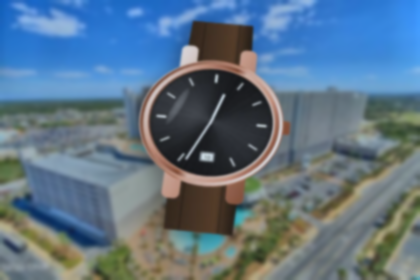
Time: {"hour": 12, "minute": 34}
